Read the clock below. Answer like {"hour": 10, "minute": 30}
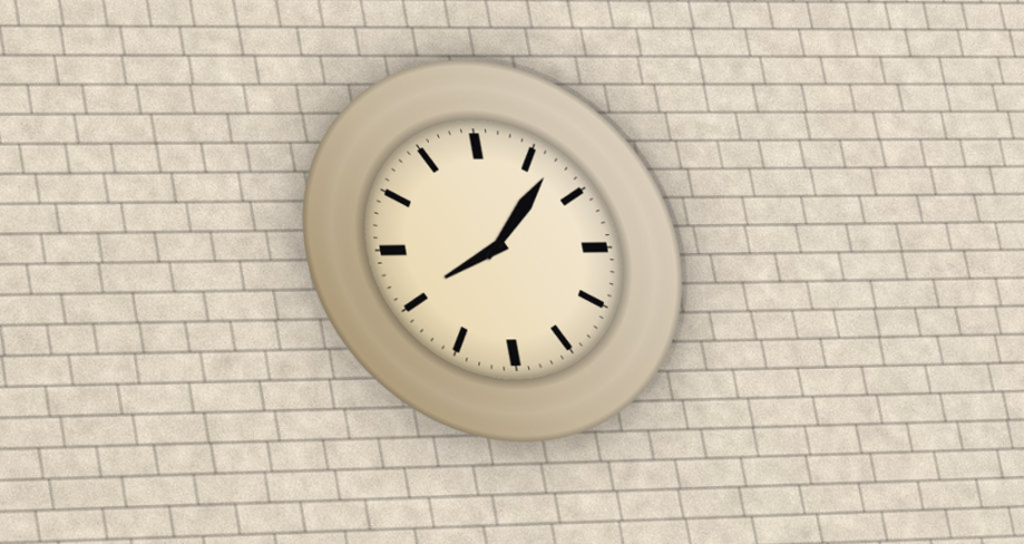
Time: {"hour": 8, "minute": 7}
